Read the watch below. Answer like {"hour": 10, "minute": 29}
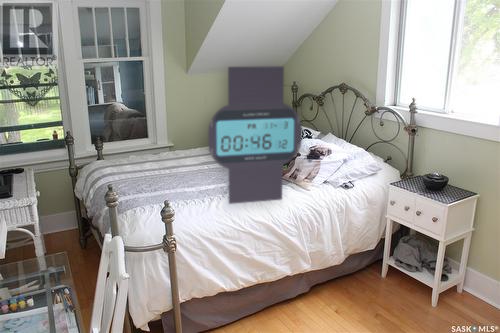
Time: {"hour": 0, "minute": 46}
